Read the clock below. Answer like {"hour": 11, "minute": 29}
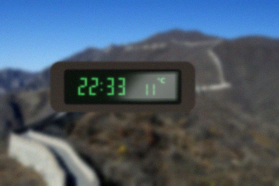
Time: {"hour": 22, "minute": 33}
